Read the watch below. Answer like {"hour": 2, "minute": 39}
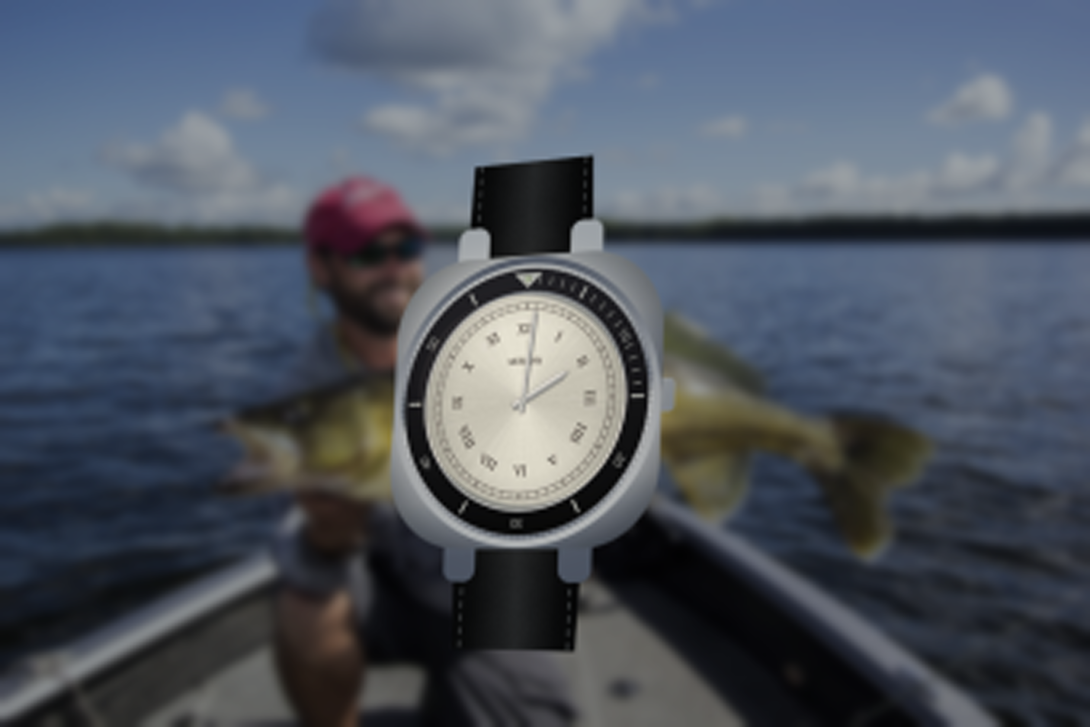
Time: {"hour": 2, "minute": 1}
